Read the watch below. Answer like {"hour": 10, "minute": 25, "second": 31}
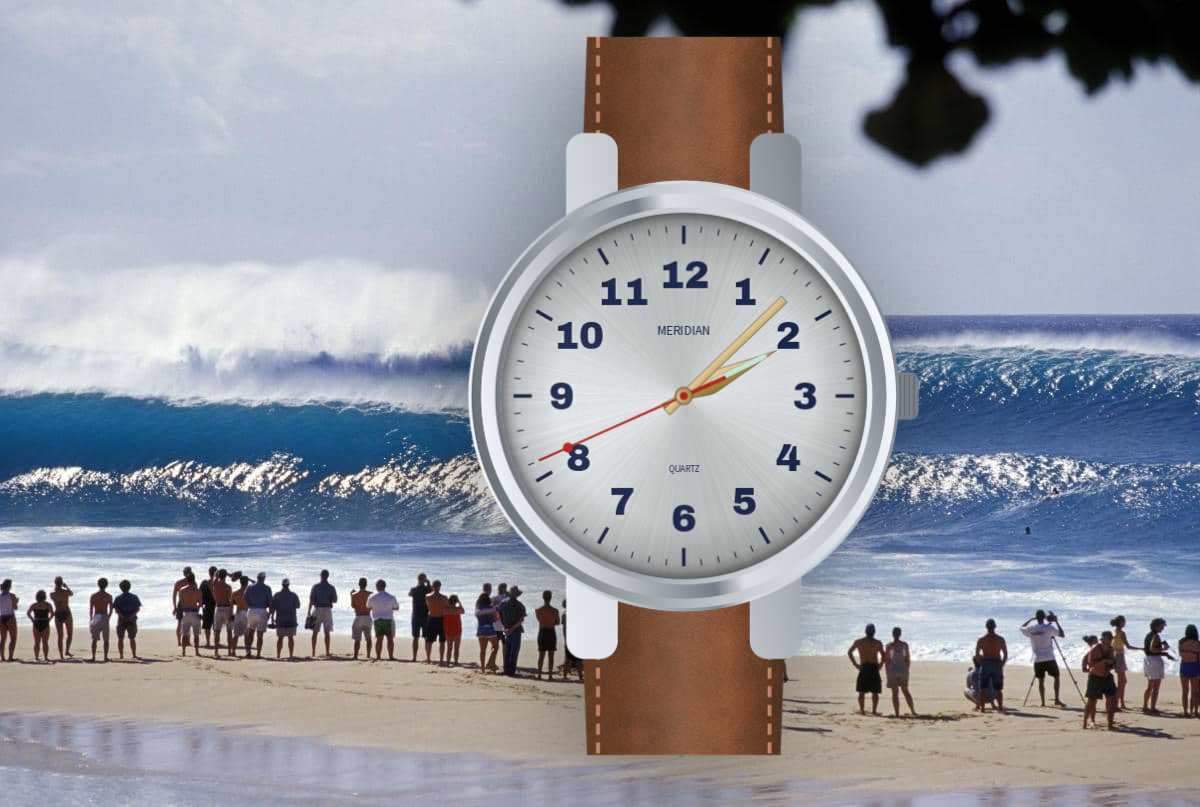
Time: {"hour": 2, "minute": 7, "second": 41}
